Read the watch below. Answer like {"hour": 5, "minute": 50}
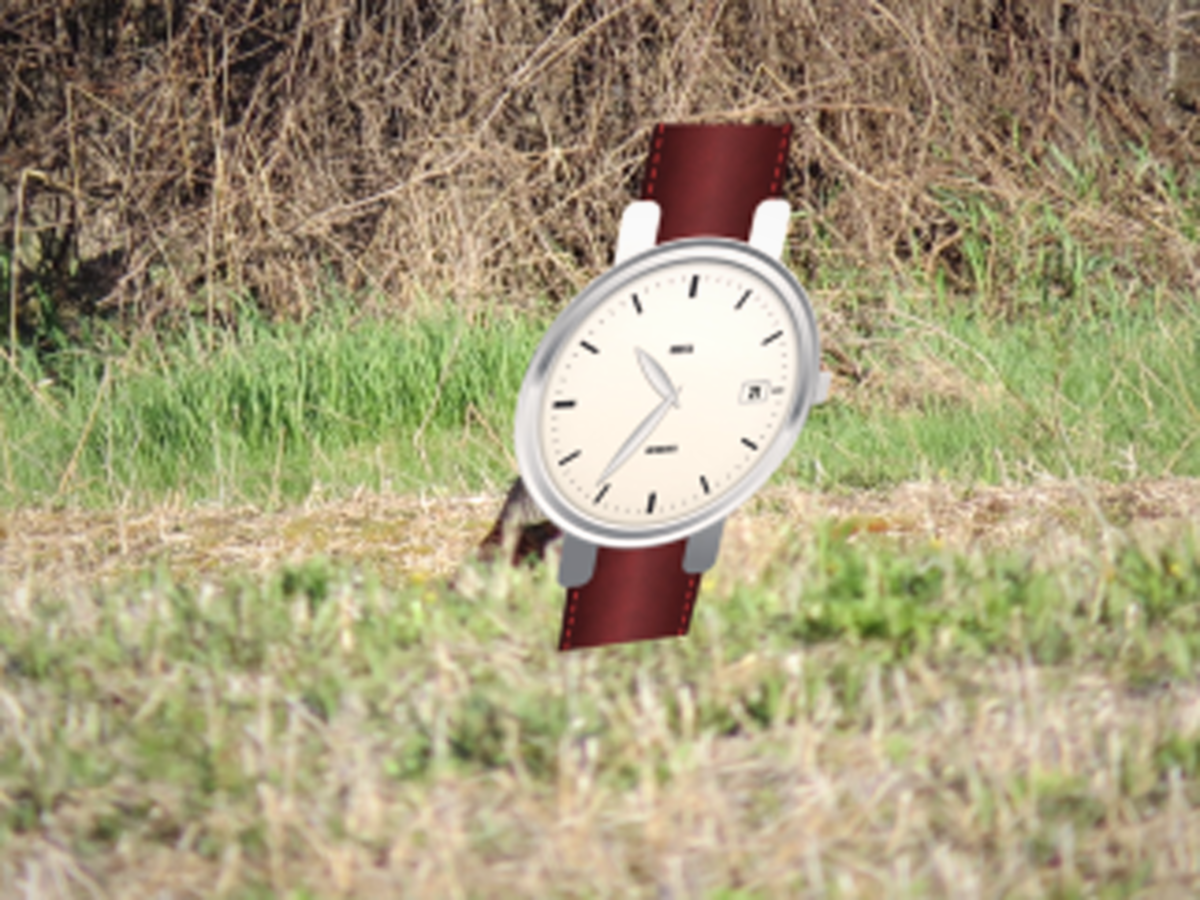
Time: {"hour": 10, "minute": 36}
